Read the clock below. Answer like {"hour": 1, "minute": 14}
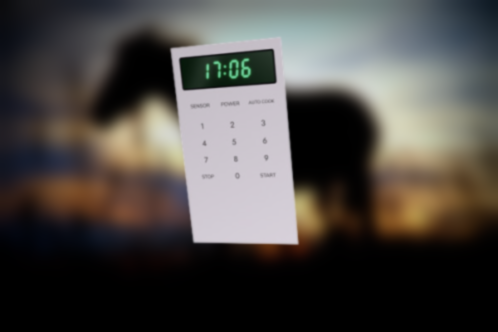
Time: {"hour": 17, "minute": 6}
